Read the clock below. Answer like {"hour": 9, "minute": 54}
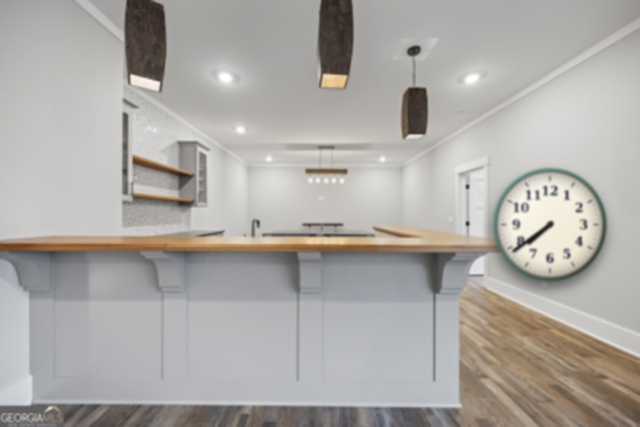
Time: {"hour": 7, "minute": 39}
